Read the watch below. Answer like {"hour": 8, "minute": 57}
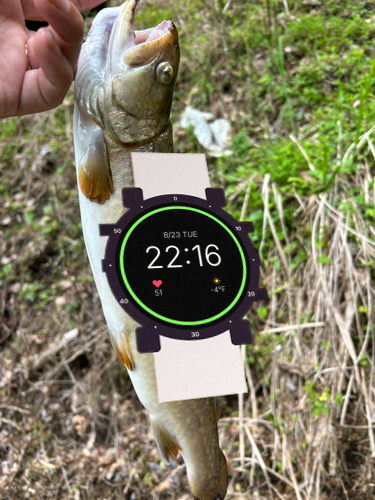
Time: {"hour": 22, "minute": 16}
